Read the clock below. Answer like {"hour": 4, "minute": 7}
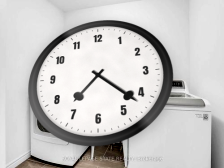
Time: {"hour": 7, "minute": 22}
